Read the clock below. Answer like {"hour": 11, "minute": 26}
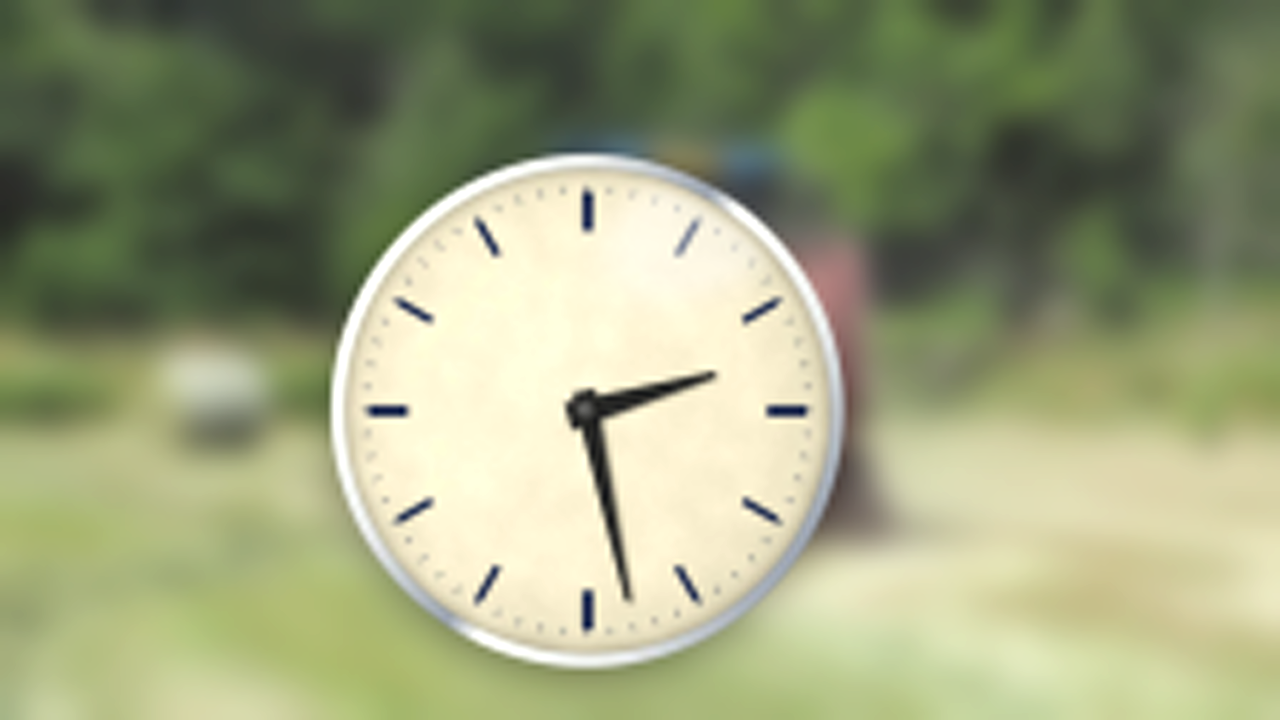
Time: {"hour": 2, "minute": 28}
